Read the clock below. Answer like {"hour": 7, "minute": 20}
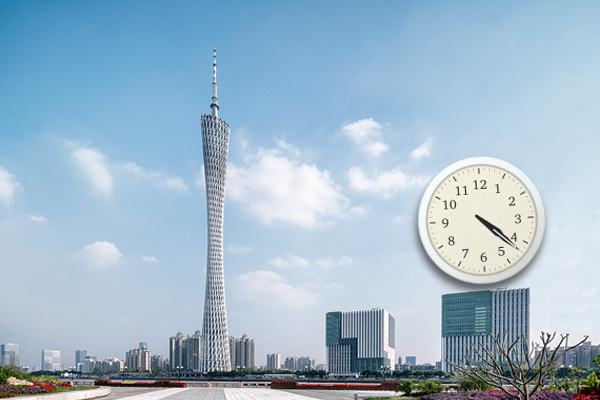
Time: {"hour": 4, "minute": 22}
